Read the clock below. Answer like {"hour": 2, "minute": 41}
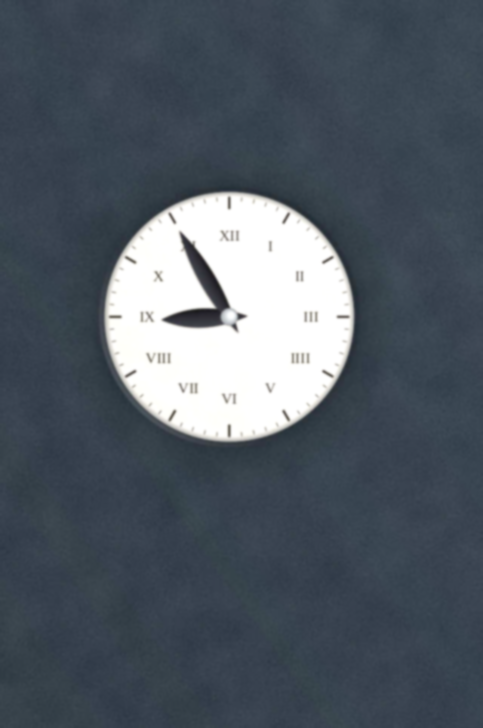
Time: {"hour": 8, "minute": 55}
